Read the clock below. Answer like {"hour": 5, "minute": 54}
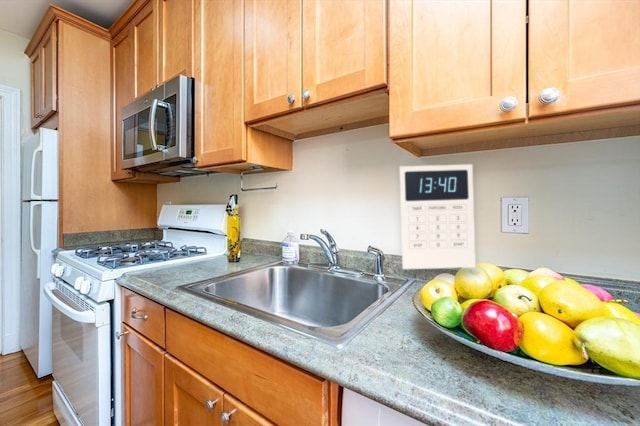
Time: {"hour": 13, "minute": 40}
